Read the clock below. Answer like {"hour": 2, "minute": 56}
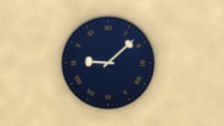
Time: {"hour": 9, "minute": 8}
